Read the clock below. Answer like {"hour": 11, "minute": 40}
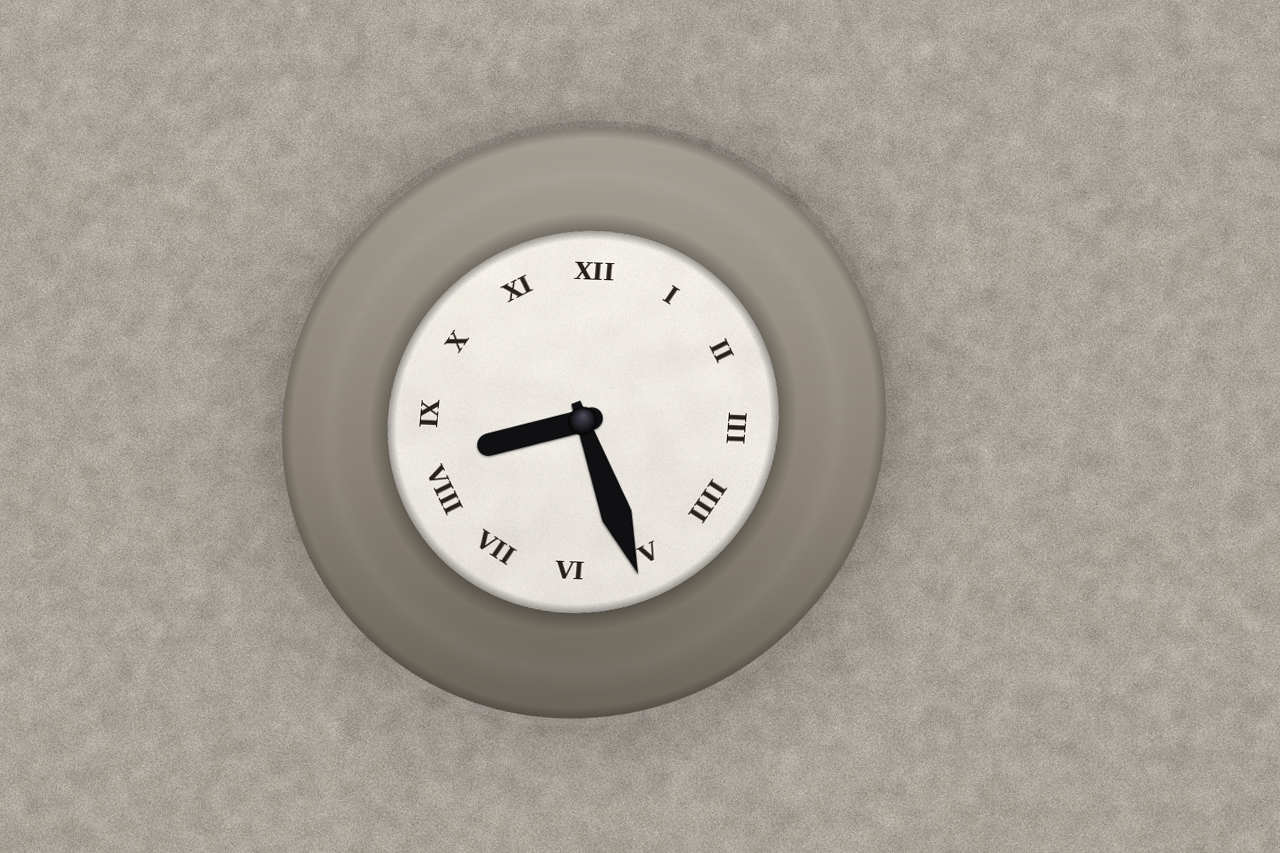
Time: {"hour": 8, "minute": 26}
